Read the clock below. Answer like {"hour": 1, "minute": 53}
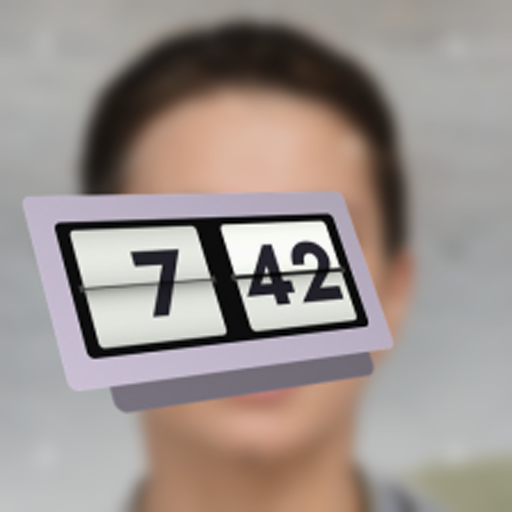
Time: {"hour": 7, "minute": 42}
